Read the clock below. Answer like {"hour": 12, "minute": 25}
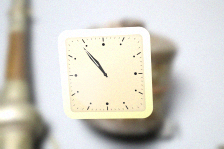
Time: {"hour": 10, "minute": 54}
